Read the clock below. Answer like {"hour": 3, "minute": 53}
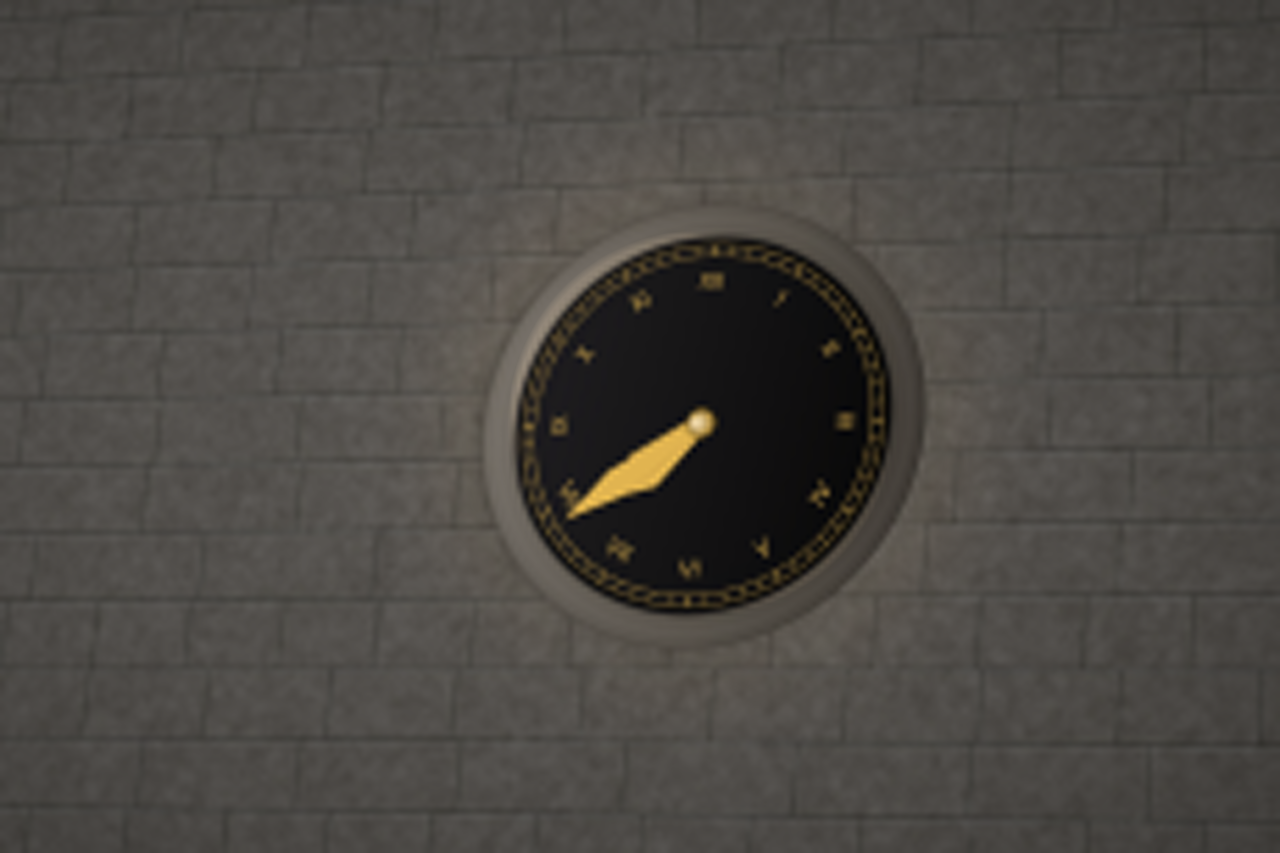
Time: {"hour": 7, "minute": 39}
